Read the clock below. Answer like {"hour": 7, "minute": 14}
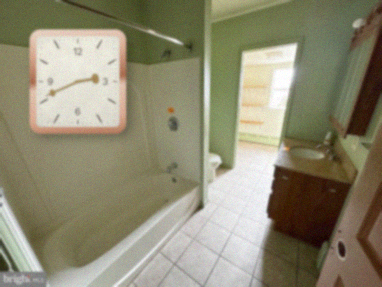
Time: {"hour": 2, "minute": 41}
